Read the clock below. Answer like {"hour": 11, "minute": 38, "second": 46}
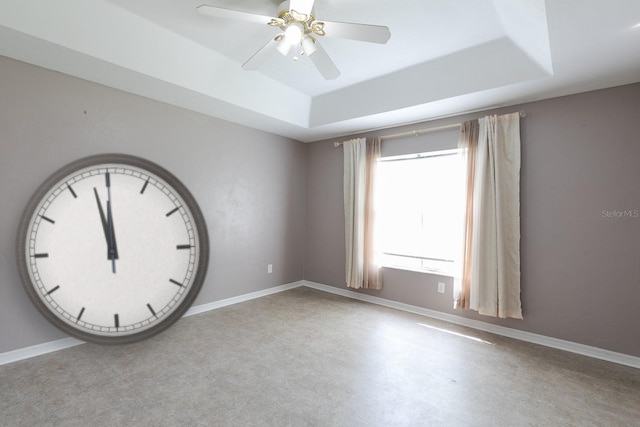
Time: {"hour": 11, "minute": 58, "second": 0}
